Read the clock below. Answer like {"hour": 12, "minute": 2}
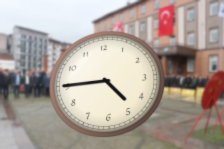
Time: {"hour": 4, "minute": 45}
